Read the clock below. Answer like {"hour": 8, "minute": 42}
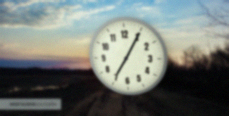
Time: {"hour": 7, "minute": 5}
